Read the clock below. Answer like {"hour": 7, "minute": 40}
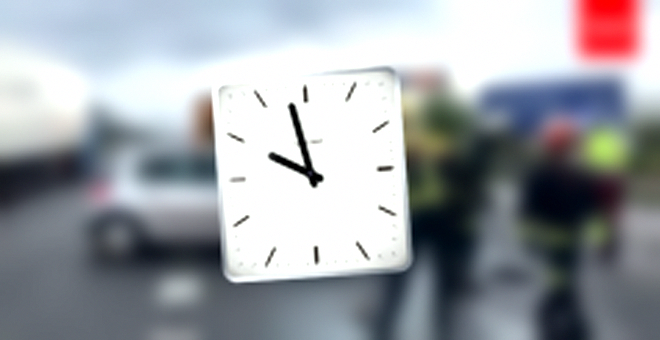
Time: {"hour": 9, "minute": 58}
